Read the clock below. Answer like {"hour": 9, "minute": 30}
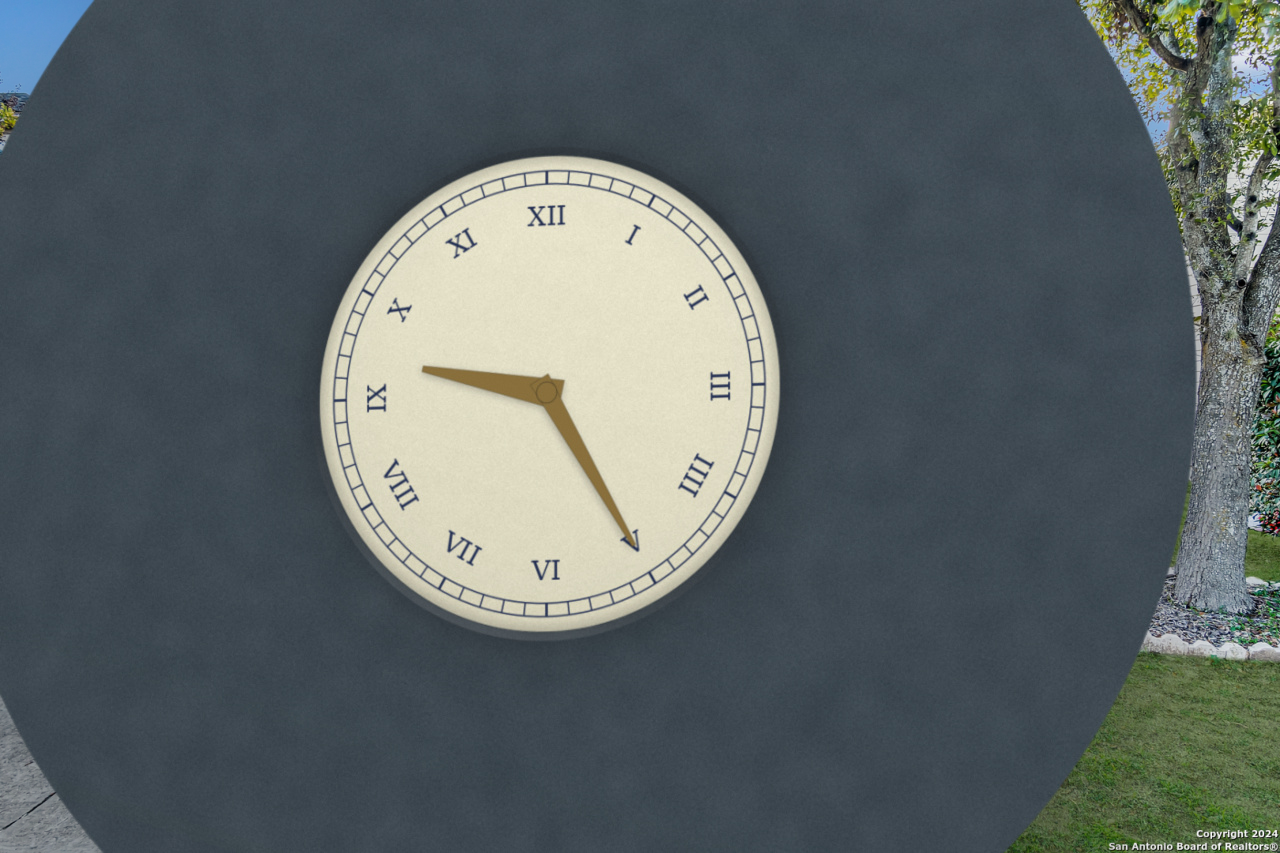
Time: {"hour": 9, "minute": 25}
